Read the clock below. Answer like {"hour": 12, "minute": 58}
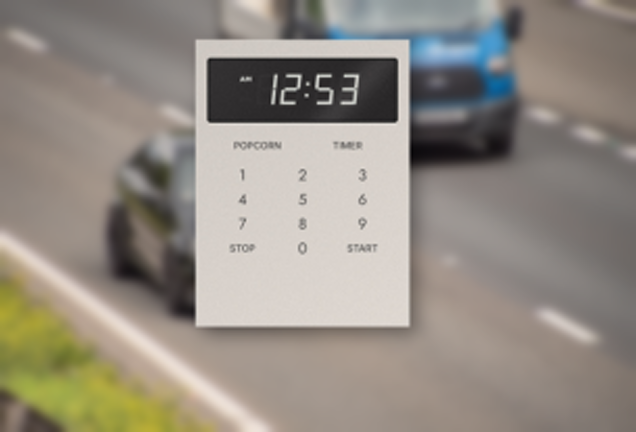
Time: {"hour": 12, "minute": 53}
